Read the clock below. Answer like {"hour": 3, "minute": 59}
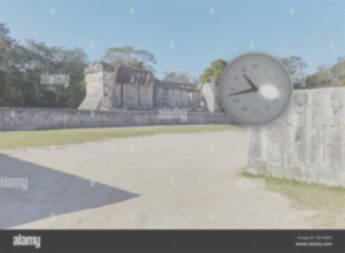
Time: {"hour": 10, "minute": 43}
